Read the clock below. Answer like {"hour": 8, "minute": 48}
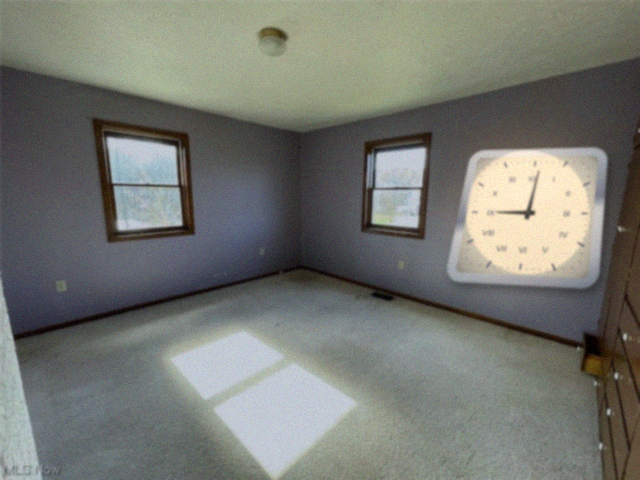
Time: {"hour": 9, "minute": 1}
